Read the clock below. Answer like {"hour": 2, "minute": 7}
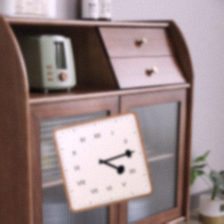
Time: {"hour": 4, "minute": 14}
